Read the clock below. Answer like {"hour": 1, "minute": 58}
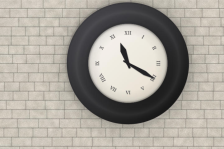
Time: {"hour": 11, "minute": 20}
